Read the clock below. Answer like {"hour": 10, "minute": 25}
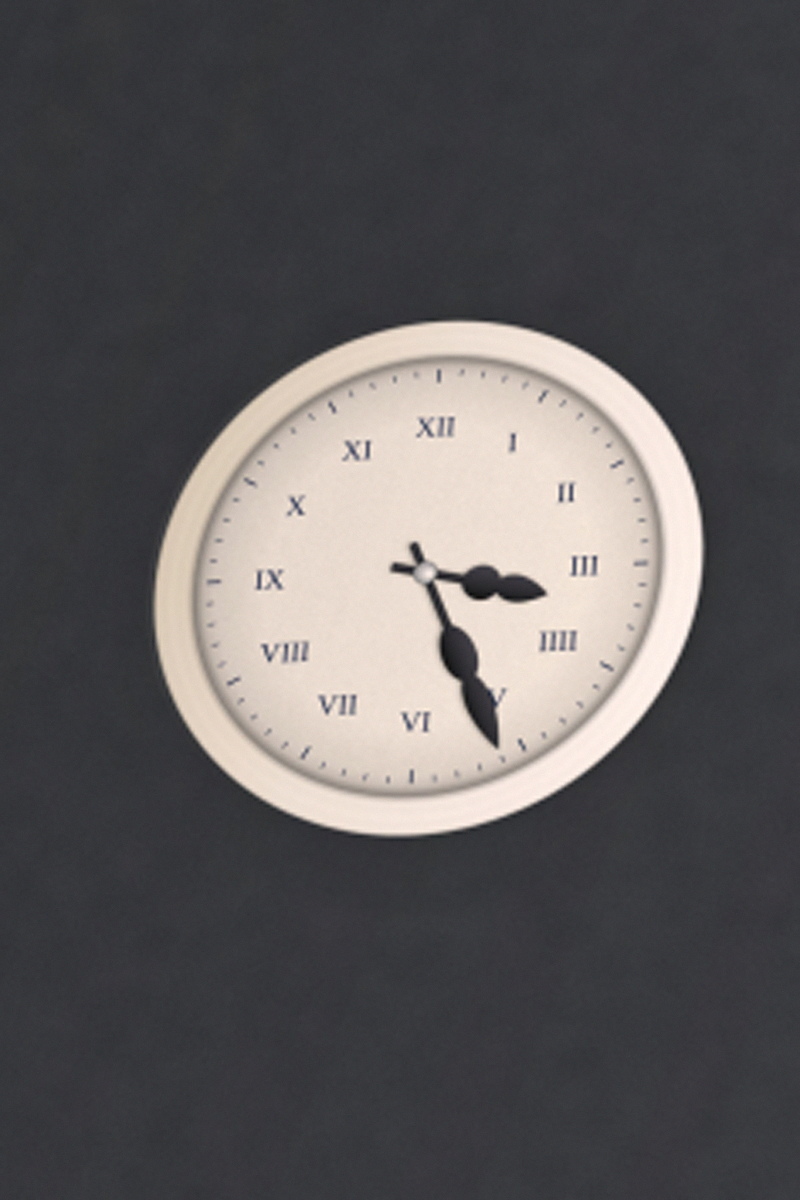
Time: {"hour": 3, "minute": 26}
